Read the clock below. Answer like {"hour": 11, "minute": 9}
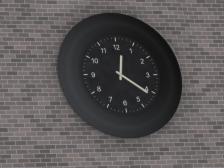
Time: {"hour": 12, "minute": 21}
